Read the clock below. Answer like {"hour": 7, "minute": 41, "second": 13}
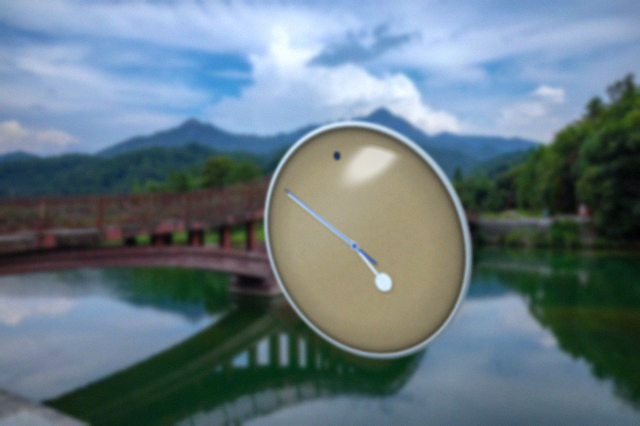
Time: {"hour": 4, "minute": 51, "second": 52}
